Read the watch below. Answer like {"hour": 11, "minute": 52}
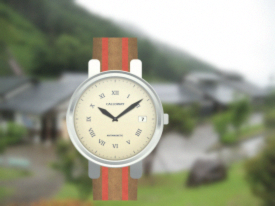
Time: {"hour": 10, "minute": 9}
